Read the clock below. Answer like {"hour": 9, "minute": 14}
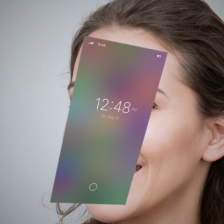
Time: {"hour": 12, "minute": 48}
